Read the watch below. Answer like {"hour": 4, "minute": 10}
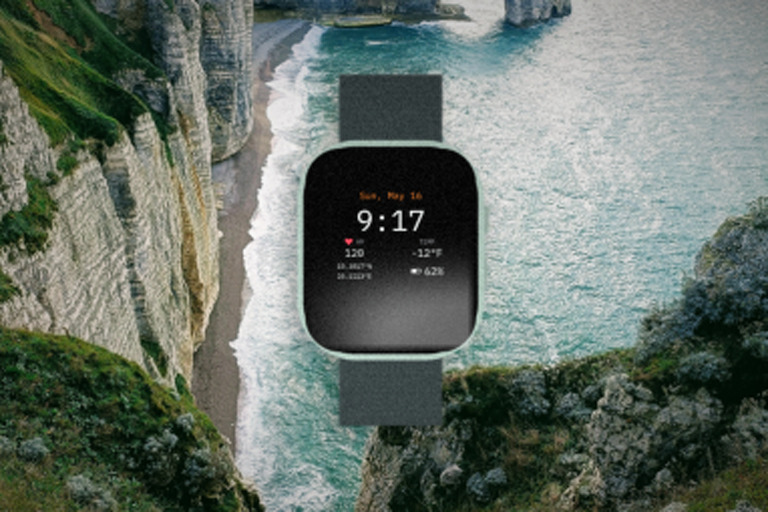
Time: {"hour": 9, "minute": 17}
